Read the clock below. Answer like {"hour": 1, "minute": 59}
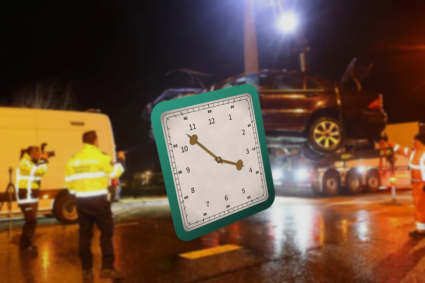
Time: {"hour": 3, "minute": 53}
